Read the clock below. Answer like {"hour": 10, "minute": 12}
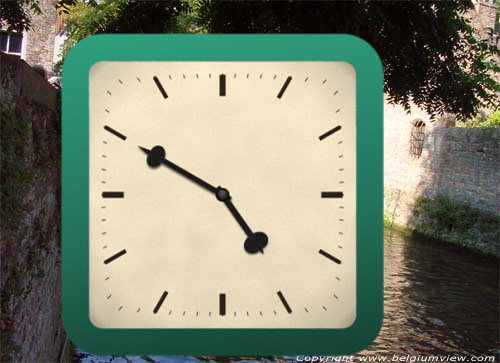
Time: {"hour": 4, "minute": 50}
